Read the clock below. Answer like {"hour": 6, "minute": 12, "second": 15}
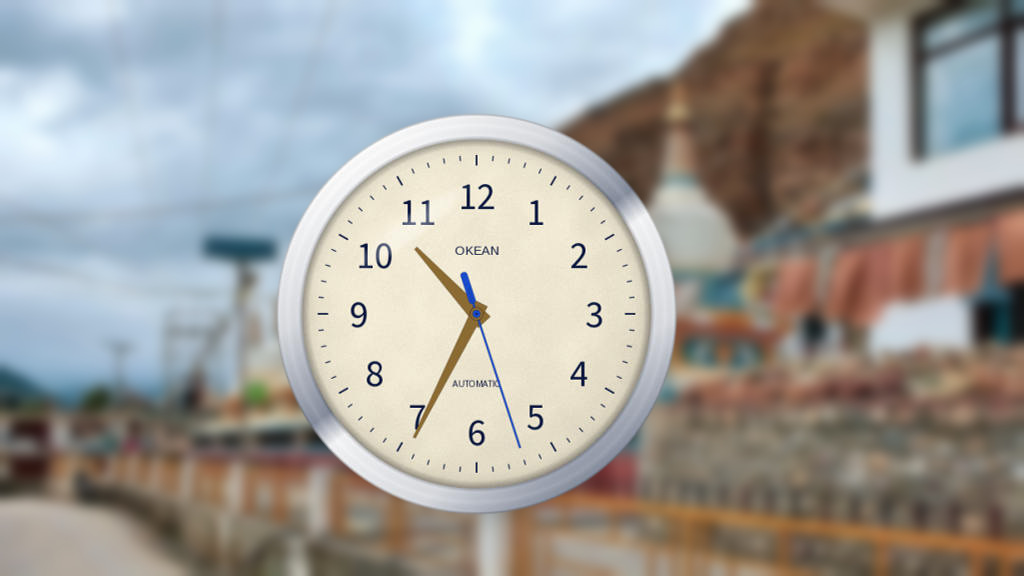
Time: {"hour": 10, "minute": 34, "second": 27}
